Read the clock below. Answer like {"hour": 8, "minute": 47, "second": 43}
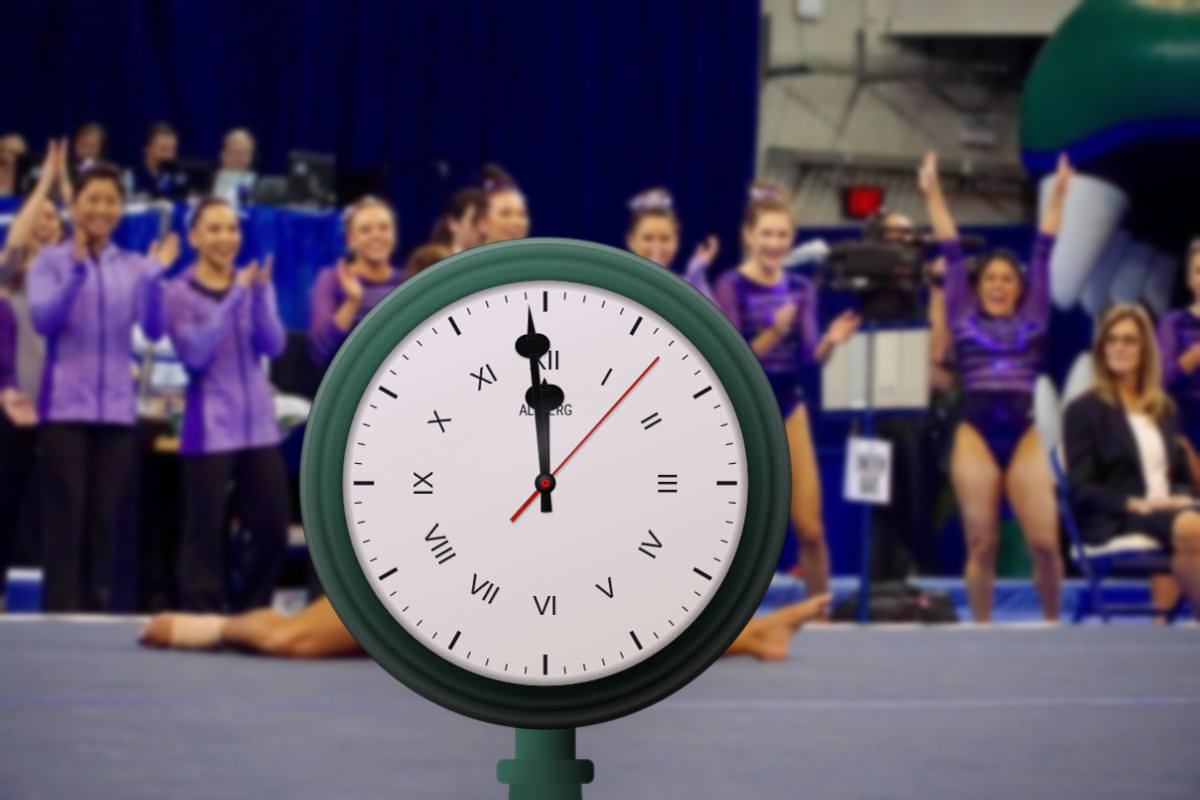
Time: {"hour": 11, "minute": 59, "second": 7}
